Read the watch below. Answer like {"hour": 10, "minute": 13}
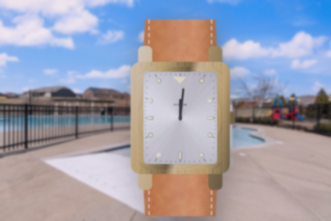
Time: {"hour": 12, "minute": 1}
